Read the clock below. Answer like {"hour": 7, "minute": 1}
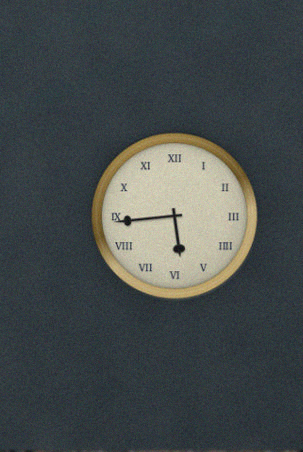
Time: {"hour": 5, "minute": 44}
